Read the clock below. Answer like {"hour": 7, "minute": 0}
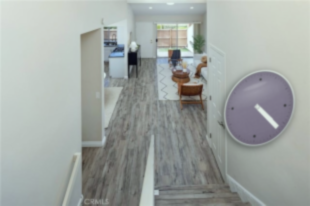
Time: {"hour": 4, "minute": 22}
